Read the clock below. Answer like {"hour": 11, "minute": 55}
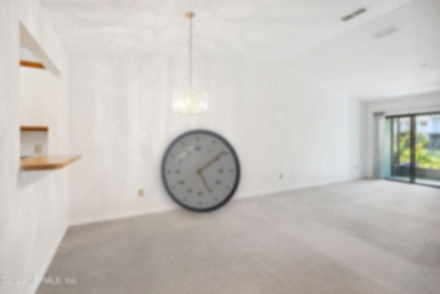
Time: {"hour": 5, "minute": 9}
